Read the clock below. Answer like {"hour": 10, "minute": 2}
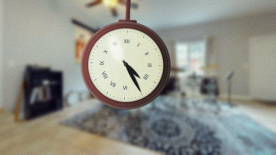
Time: {"hour": 4, "minute": 25}
